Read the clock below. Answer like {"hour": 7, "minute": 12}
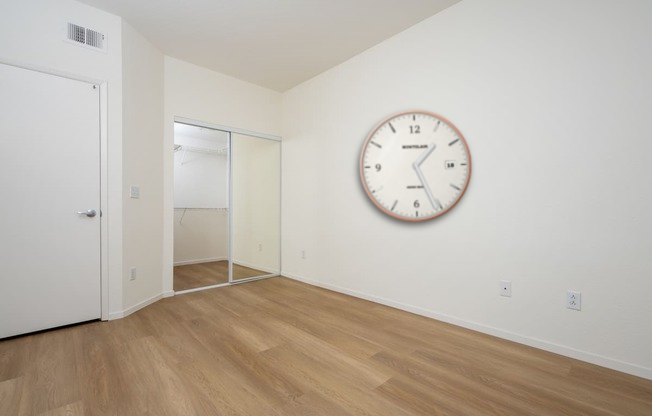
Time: {"hour": 1, "minute": 26}
